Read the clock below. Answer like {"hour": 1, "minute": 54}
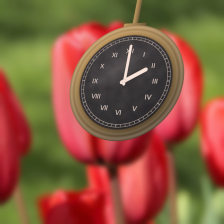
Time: {"hour": 2, "minute": 0}
